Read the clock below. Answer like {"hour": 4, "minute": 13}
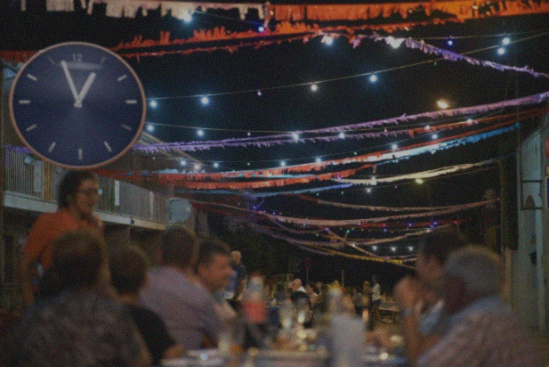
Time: {"hour": 12, "minute": 57}
